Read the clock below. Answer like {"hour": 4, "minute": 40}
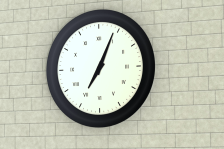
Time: {"hour": 7, "minute": 4}
